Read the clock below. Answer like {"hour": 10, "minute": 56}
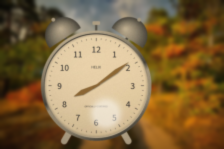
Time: {"hour": 8, "minute": 9}
